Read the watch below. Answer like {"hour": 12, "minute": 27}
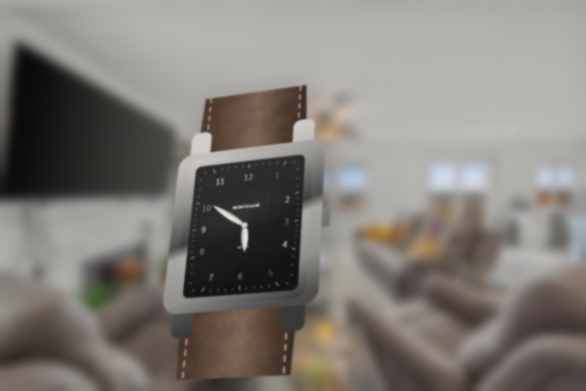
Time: {"hour": 5, "minute": 51}
